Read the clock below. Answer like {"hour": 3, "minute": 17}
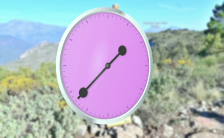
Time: {"hour": 1, "minute": 38}
